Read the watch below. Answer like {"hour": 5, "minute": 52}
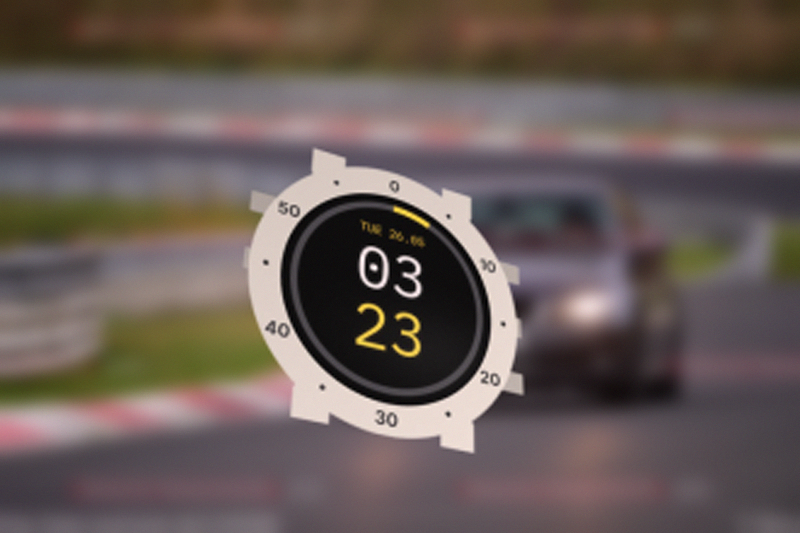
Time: {"hour": 3, "minute": 23}
